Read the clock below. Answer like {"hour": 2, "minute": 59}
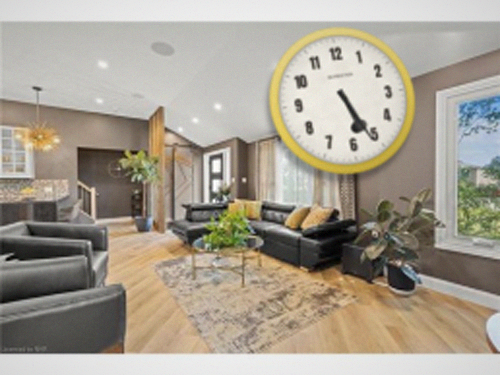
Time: {"hour": 5, "minute": 26}
